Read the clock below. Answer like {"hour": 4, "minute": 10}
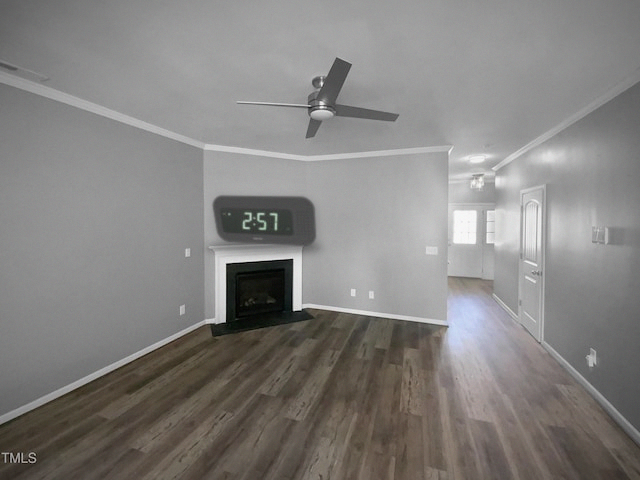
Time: {"hour": 2, "minute": 57}
